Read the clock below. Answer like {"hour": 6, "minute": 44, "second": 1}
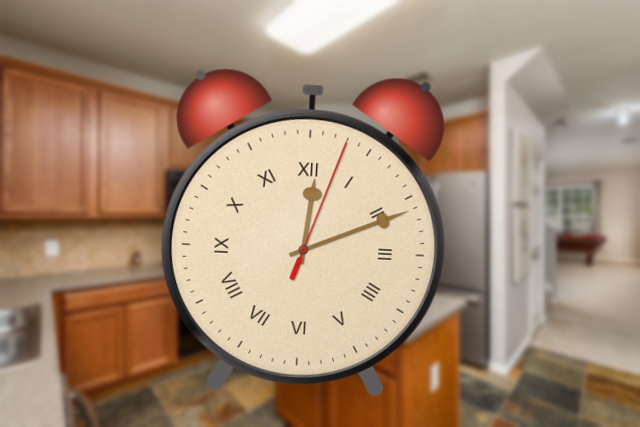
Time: {"hour": 12, "minute": 11, "second": 3}
